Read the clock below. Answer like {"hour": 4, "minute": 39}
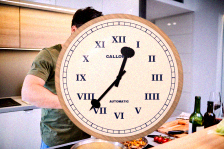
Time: {"hour": 12, "minute": 37}
